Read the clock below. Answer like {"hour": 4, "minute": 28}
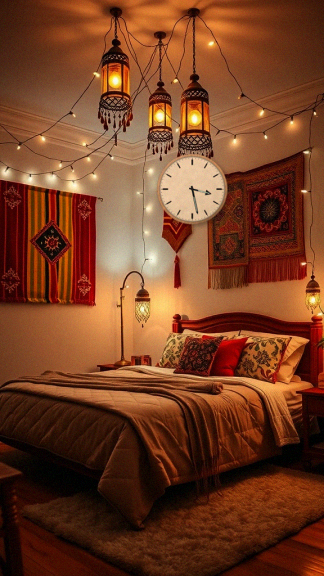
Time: {"hour": 3, "minute": 28}
